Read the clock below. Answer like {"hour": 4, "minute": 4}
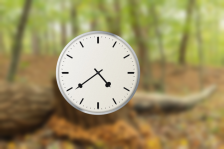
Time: {"hour": 4, "minute": 39}
